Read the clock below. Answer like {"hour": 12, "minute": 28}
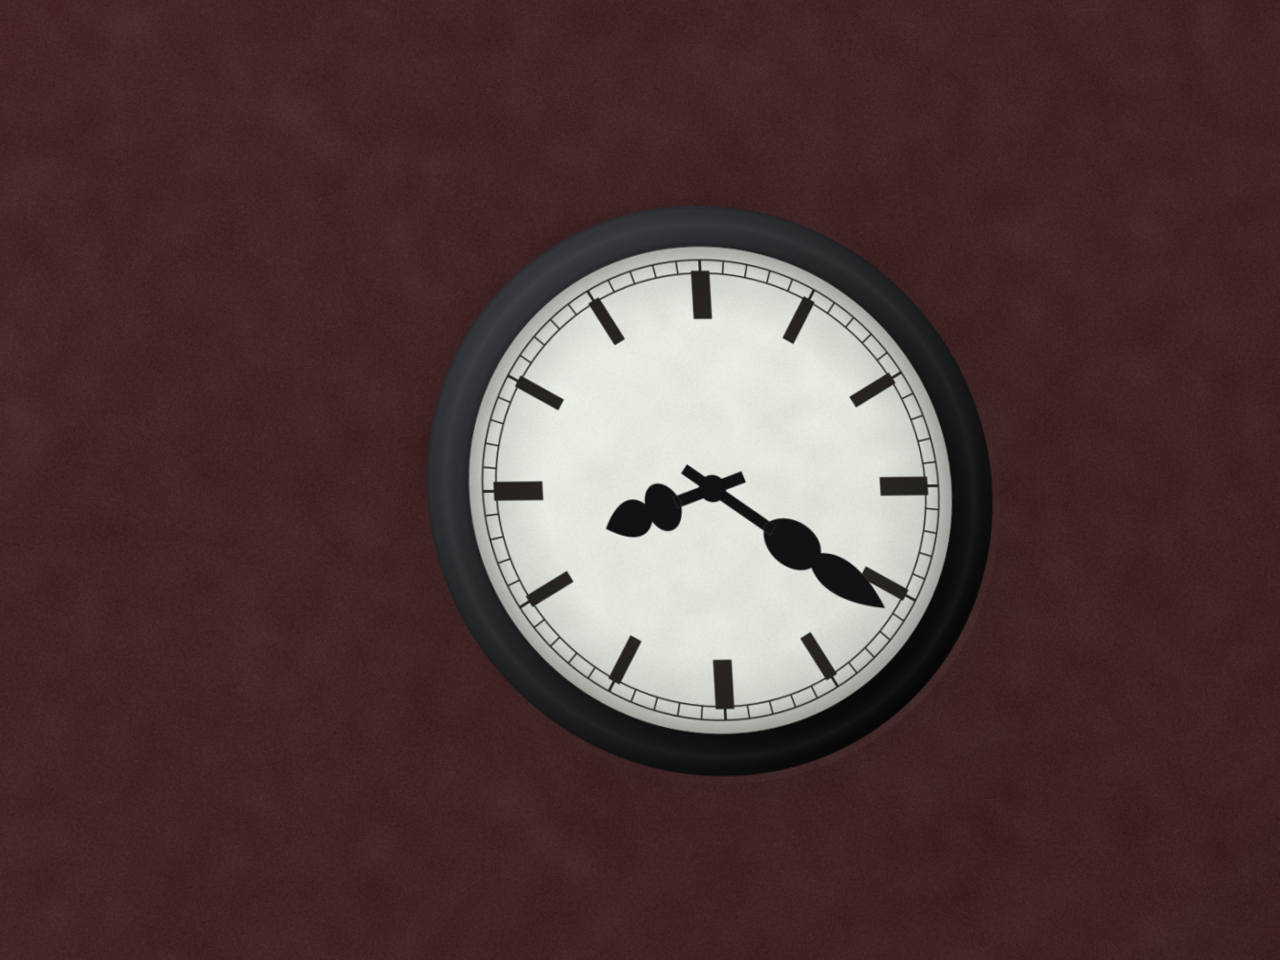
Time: {"hour": 8, "minute": 21}
